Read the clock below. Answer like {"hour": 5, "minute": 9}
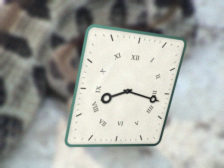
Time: {"hour": 8, "minute": 17}
